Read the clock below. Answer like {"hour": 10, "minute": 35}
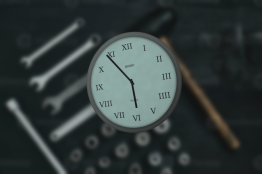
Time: {"hour": 5, "minute": 54}
